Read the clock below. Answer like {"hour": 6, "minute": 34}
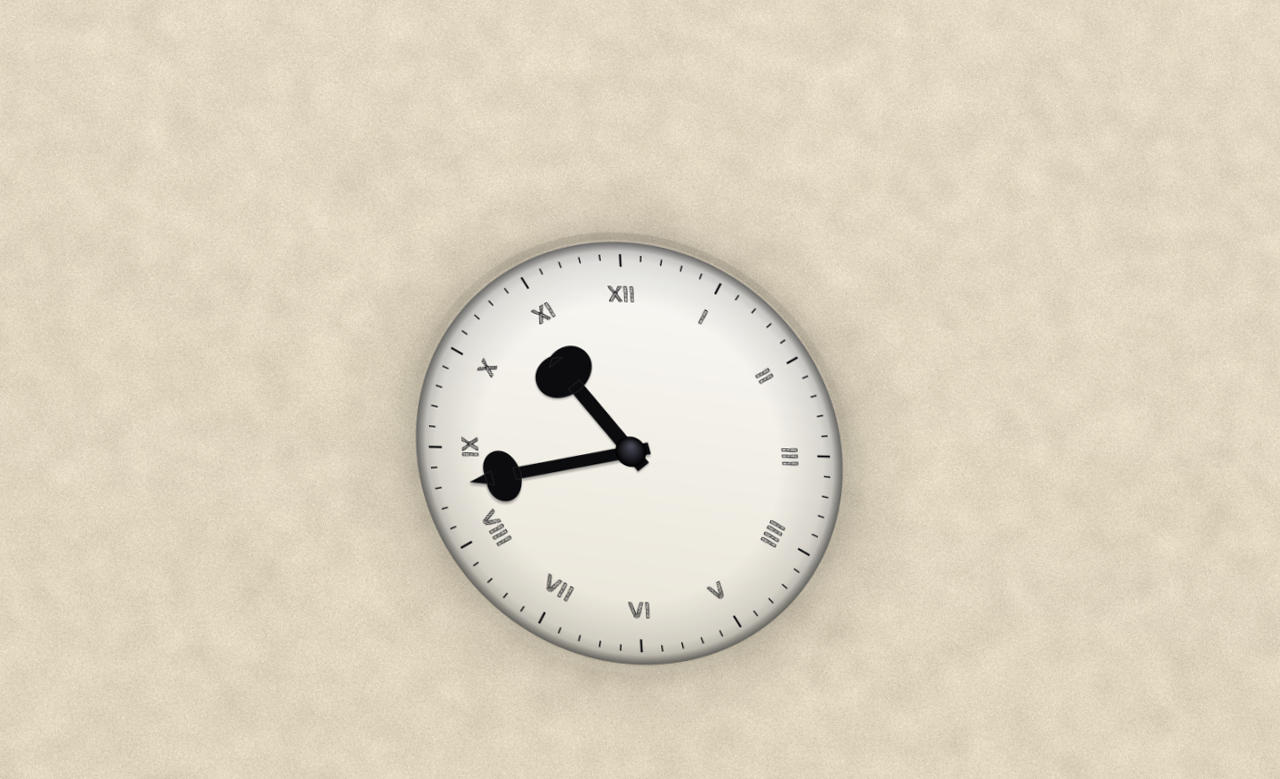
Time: {"hour": 10, "minute": 43}
